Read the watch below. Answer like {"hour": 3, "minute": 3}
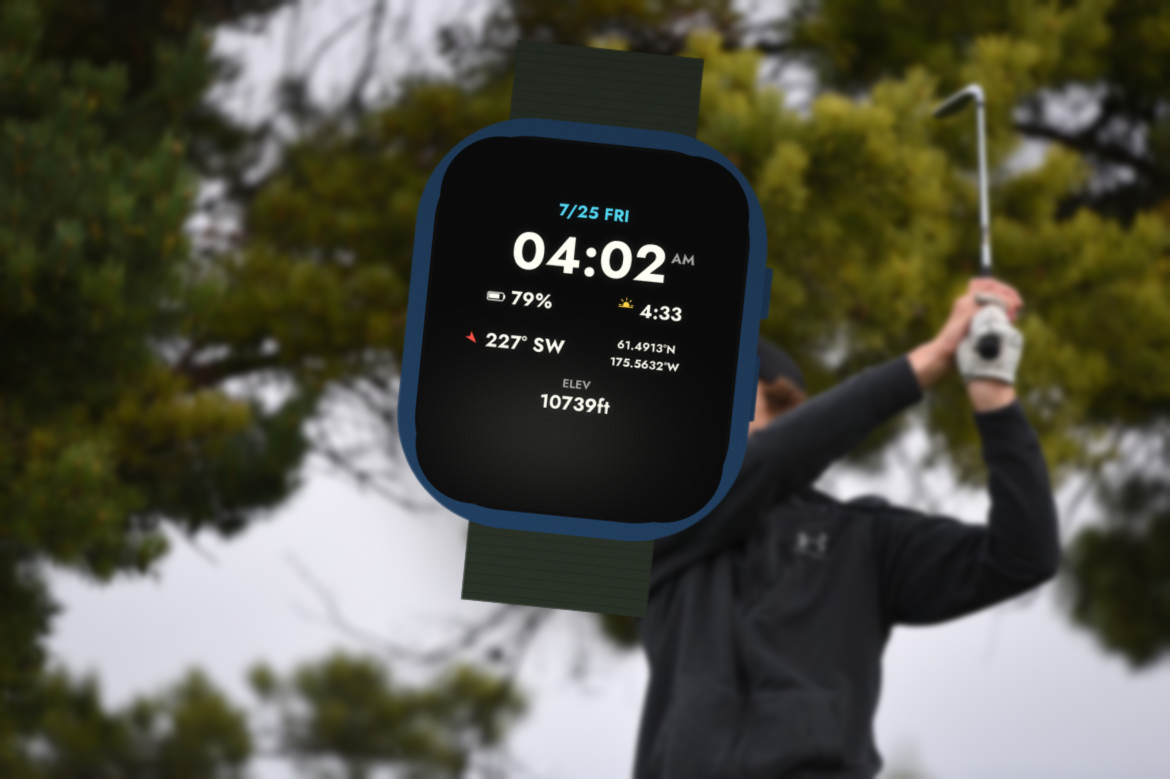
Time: {"hour": 4, "minute": 2}
